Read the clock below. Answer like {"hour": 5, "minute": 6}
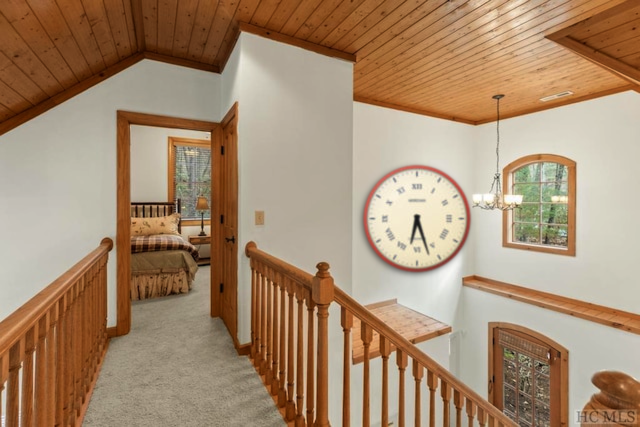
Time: {"hour": 6, "minute": 27}
